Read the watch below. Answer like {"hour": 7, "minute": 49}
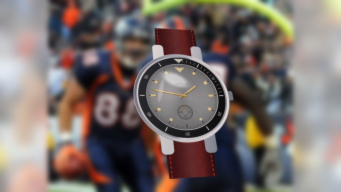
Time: {"hour": 1, "minute": 47}
